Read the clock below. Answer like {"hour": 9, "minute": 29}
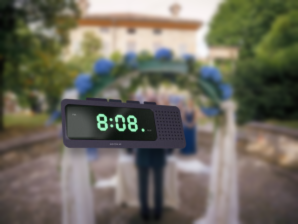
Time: {"hour": 8, "minute": 8}
